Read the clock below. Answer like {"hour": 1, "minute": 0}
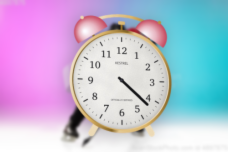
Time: {"hour": 4, "minute": 22}
